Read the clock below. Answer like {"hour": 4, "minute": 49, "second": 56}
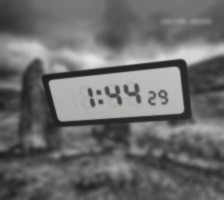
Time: {"hour": 1, "minute": 44, "second": 29}
